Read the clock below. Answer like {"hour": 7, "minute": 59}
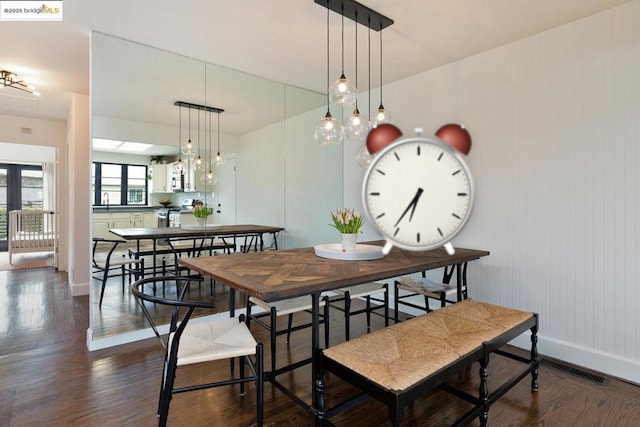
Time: {"hour": 6, "minute": 36}
